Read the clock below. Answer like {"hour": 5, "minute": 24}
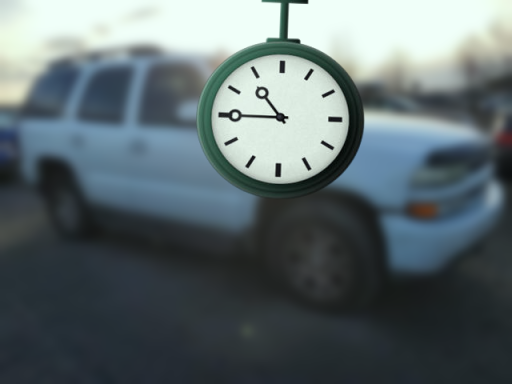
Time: {"hour": 10, "minute": 45}
